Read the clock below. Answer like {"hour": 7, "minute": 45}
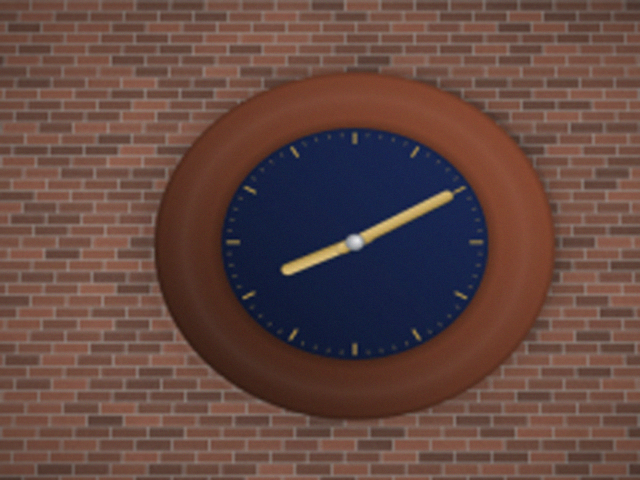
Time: {"hour": 8, "minute": 10}
